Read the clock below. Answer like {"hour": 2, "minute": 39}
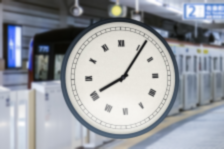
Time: {"hour": 8, "minute": 6}
